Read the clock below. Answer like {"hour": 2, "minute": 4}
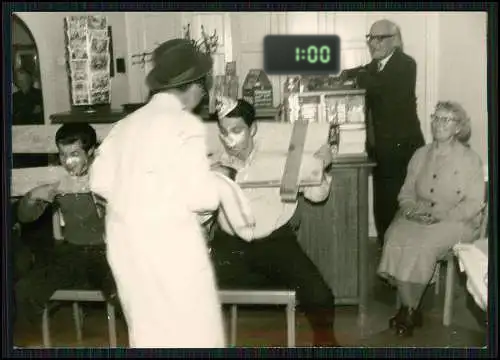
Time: {"hour": 1, "minute": 0}
